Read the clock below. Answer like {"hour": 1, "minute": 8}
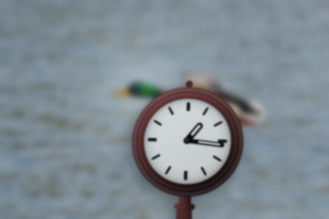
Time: {"hour": 1, "minute": 16}
